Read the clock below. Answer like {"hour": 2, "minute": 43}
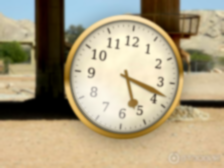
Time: {"hour": 5, "minute": 18}
